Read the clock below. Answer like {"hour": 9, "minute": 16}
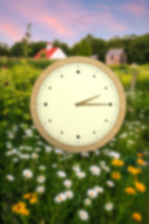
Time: {"hour": 2, "minute": 15}
